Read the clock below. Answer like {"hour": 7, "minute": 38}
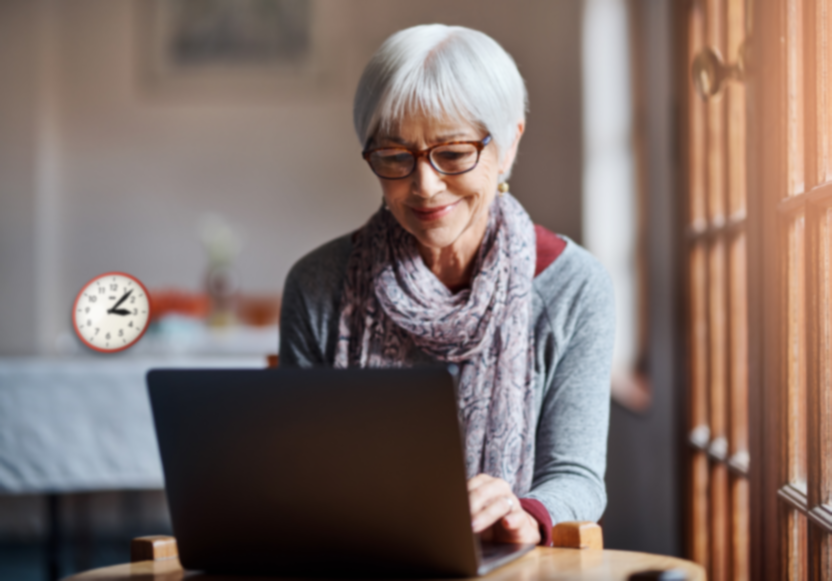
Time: {"hour": 3, "minute": 7}
